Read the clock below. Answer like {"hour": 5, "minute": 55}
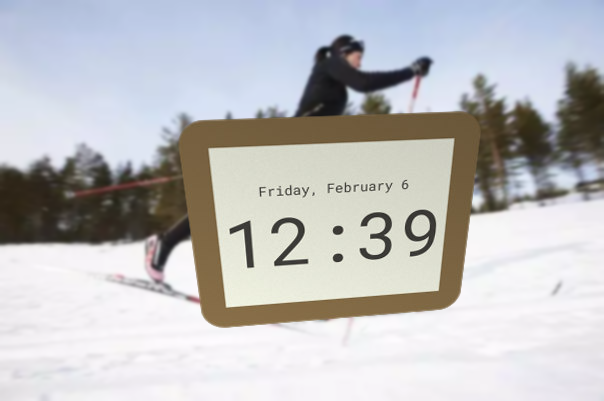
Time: {"hour": 12, "minute": 39}
